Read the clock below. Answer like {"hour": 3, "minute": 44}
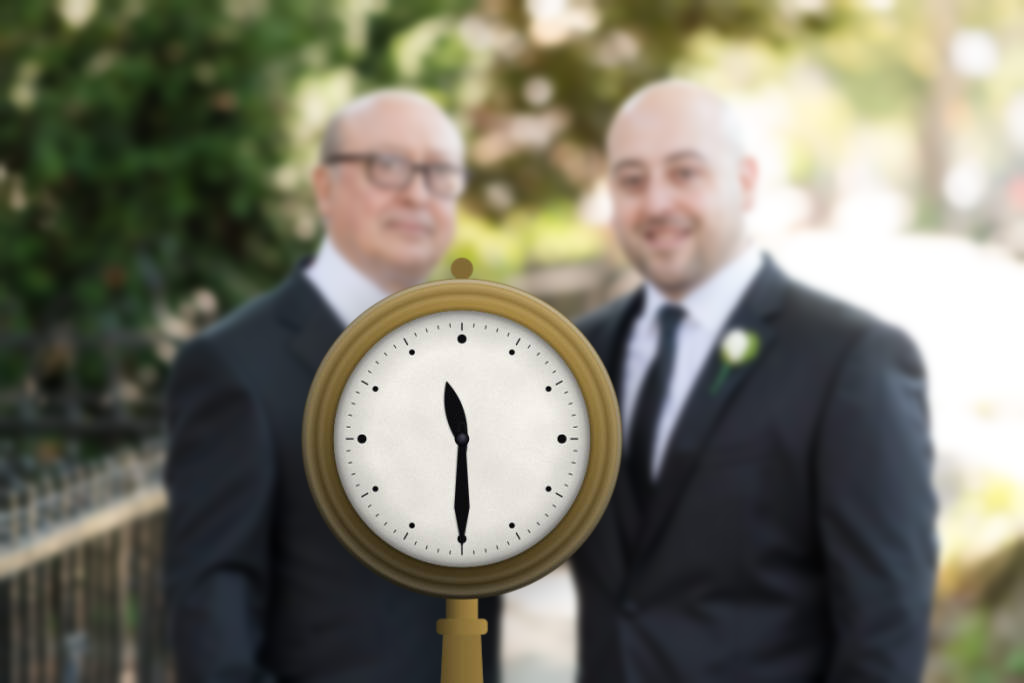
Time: {"hour": 11, "minute": 30}
